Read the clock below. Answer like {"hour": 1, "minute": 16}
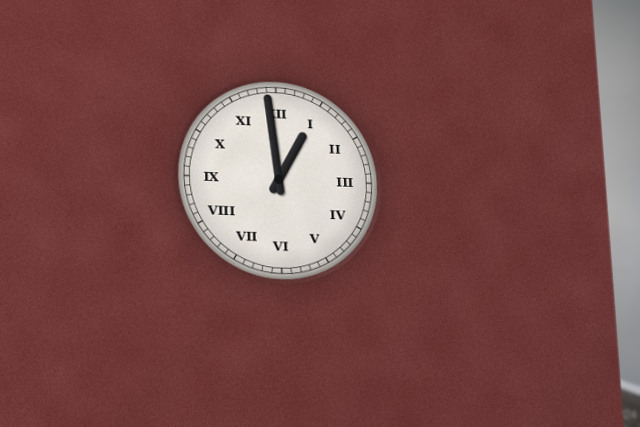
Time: {"hour": 12, "minute": 59}
